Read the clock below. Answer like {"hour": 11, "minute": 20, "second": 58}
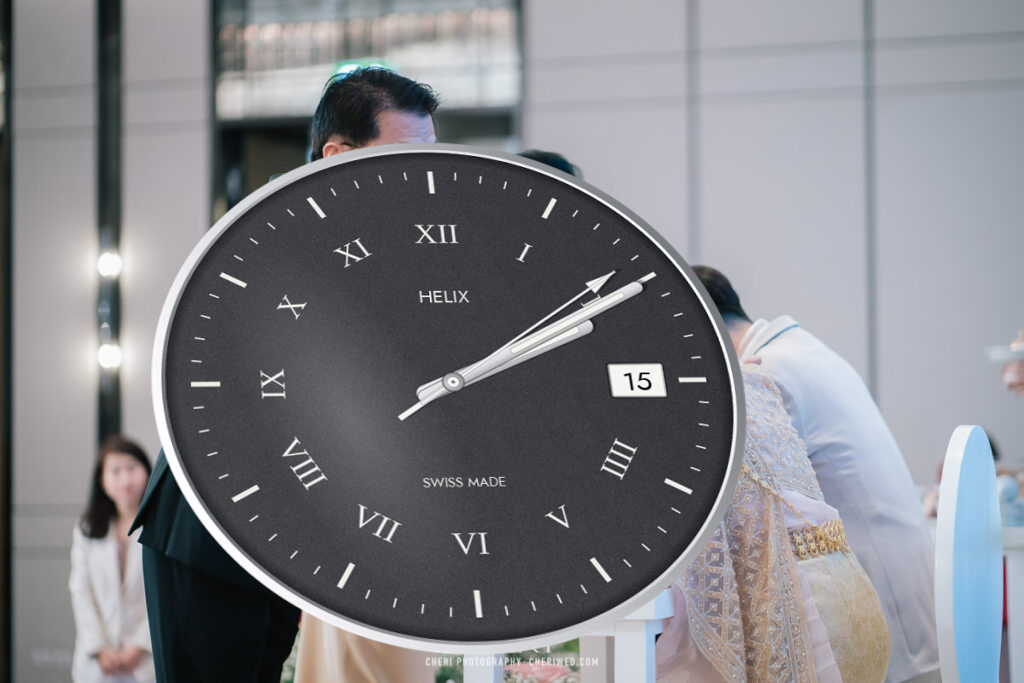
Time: {"hour": 2, "minute": 10, "second": 9}
